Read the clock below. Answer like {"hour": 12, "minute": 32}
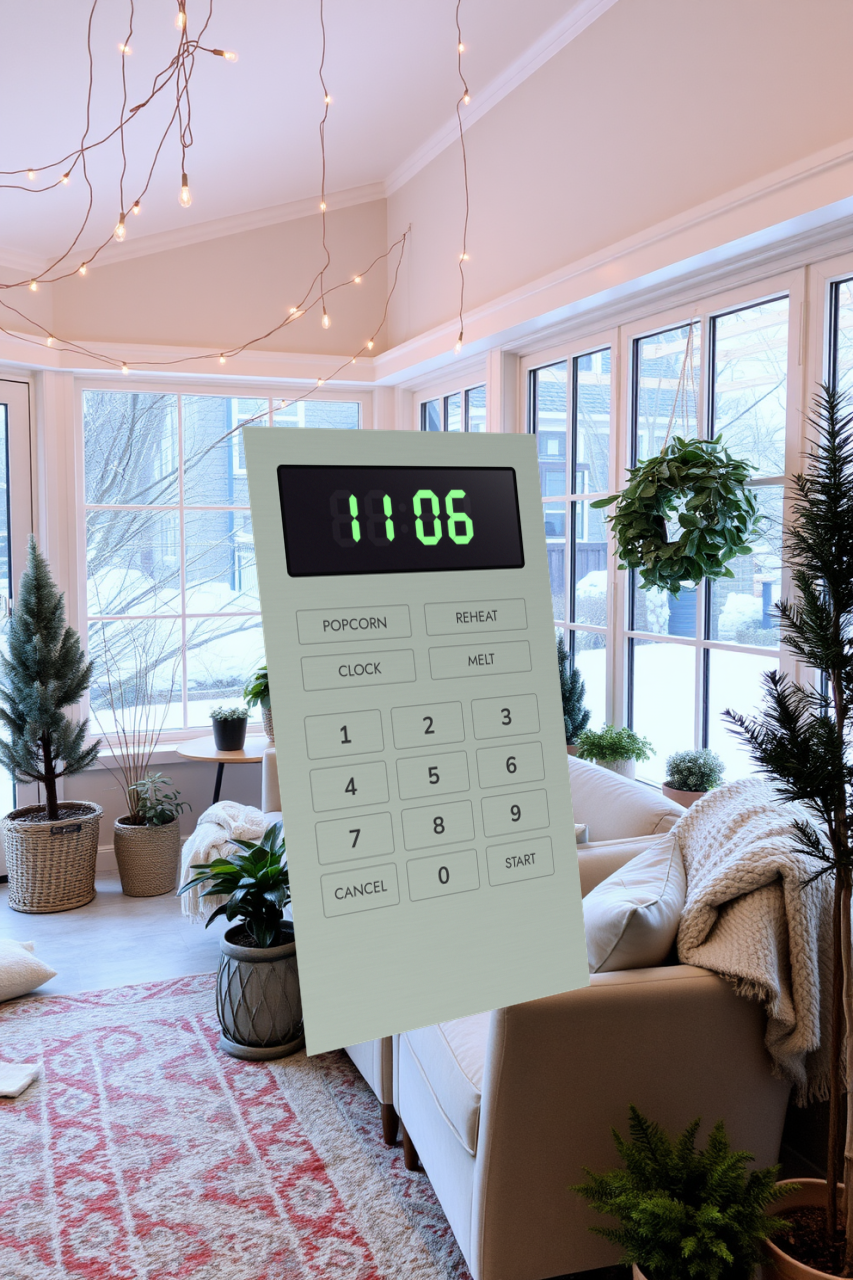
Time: {"hour": 11, "minute": 6}
